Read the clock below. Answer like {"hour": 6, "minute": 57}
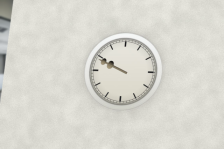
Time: {"hour": 9, "minute": 49}
